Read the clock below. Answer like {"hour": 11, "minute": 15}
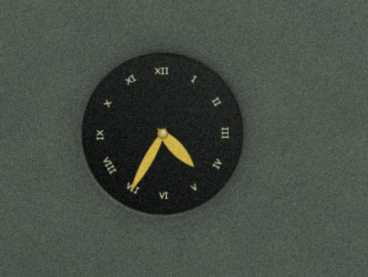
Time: {"hour": 4, "minute": 35}
